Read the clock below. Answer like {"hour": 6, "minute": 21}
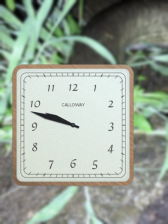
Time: {"hour": 9, "minute": 48}
